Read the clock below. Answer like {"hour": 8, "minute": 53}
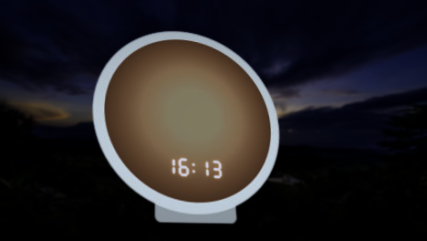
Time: {"hour": 16, "minute": 13}
